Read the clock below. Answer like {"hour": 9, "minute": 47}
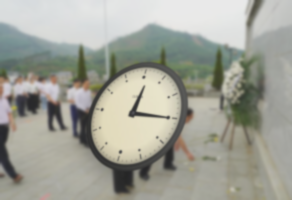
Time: {"hour": 12, "minute": 15}
